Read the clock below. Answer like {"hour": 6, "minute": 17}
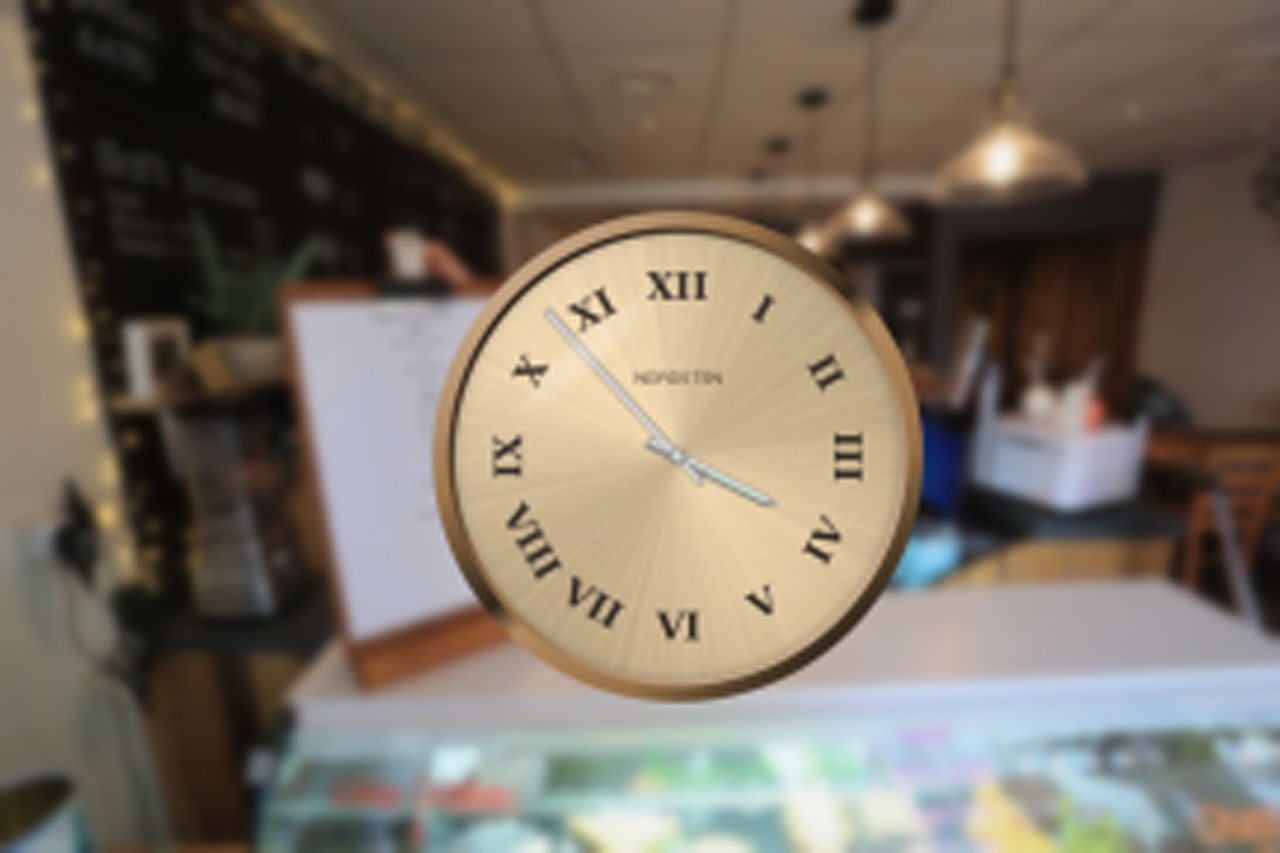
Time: {"hour": 3, "minute": 53}
